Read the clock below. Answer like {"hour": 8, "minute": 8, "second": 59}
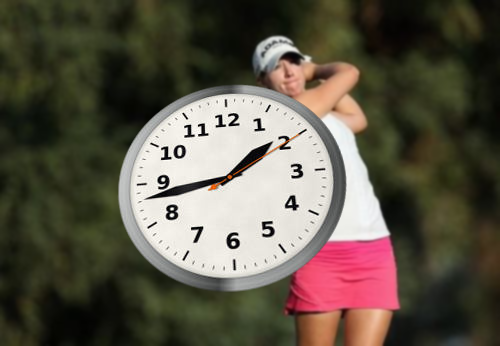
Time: {"hour": 1, "minute": 43, "second": 10}
